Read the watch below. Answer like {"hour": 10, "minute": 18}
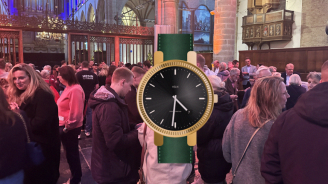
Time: {"hour": 4, "minute": 31}
